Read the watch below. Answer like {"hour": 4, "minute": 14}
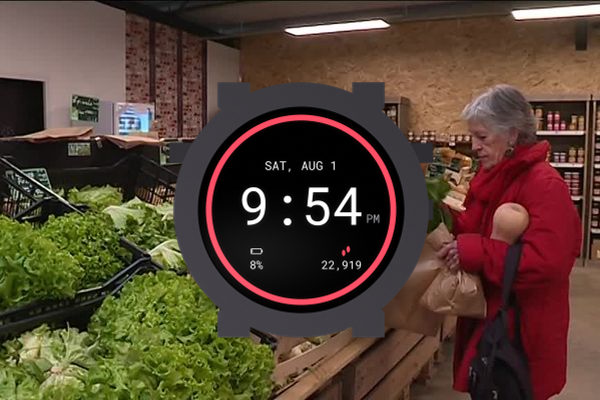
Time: {"hour": 9, "minute": 54}
